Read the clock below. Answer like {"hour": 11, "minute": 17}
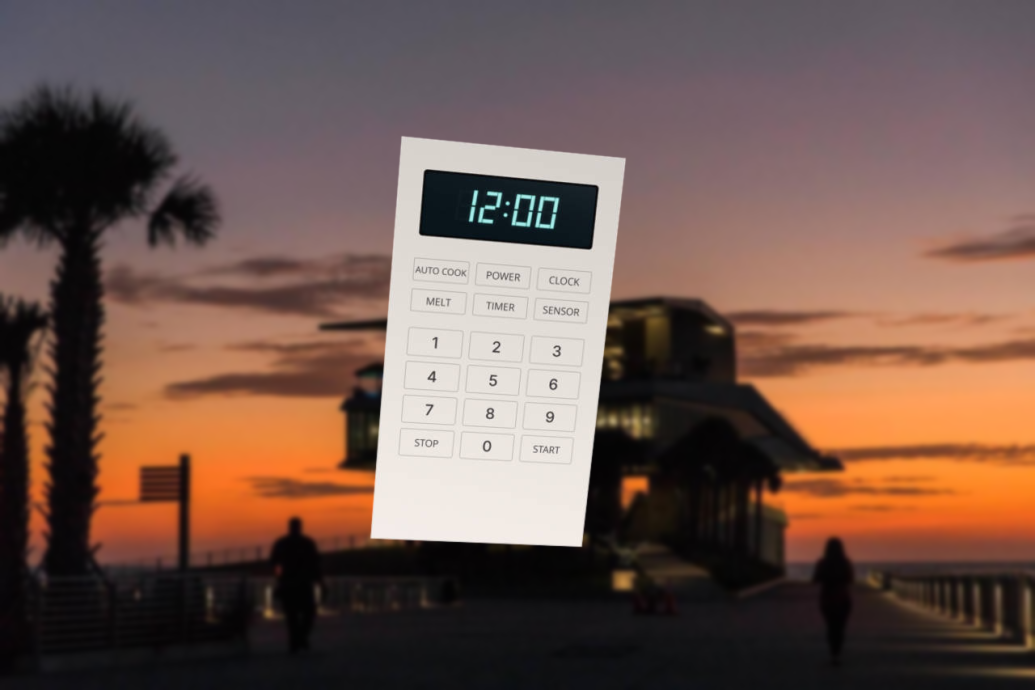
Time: {"hour": 12, "minute": 0}
